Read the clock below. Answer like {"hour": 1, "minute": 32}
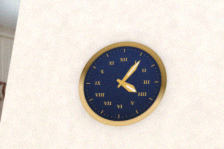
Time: {"hour": 4, "minute": 6}
